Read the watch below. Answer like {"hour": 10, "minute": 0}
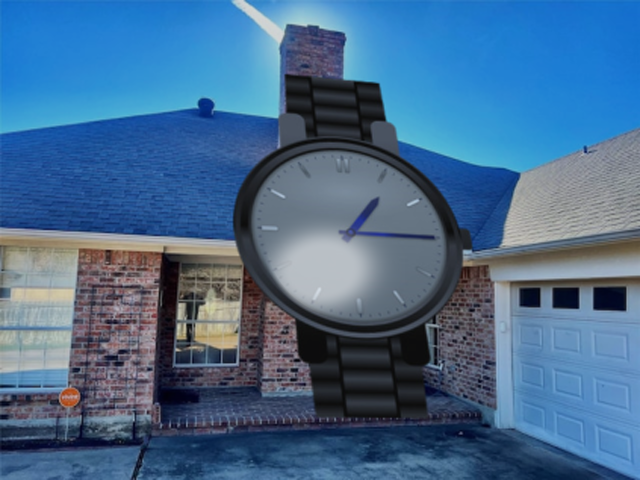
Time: {"hour": 1, "minute": 15}
